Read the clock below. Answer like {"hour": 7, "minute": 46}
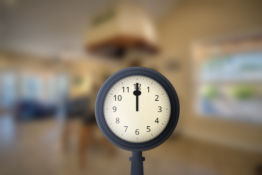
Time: {"hour": 12, "minute": 0}
